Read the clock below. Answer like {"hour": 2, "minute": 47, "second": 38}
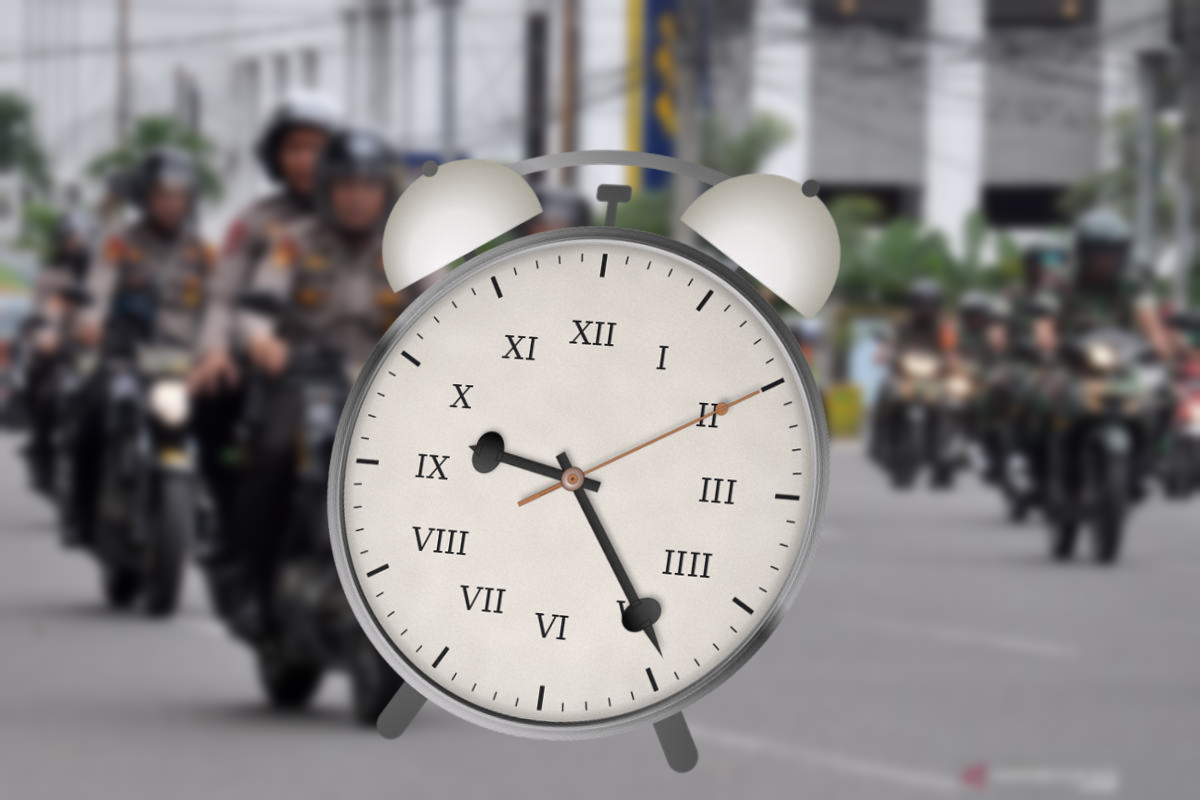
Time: {"hour": 9, "minute": 24, "second": 10}
